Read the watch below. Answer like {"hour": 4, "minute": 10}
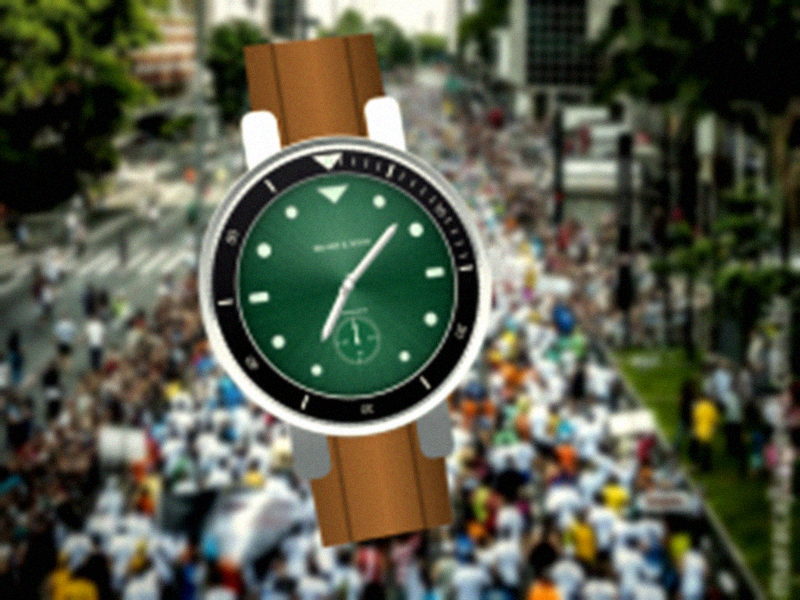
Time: {"hour": 7, "minute": 8}
